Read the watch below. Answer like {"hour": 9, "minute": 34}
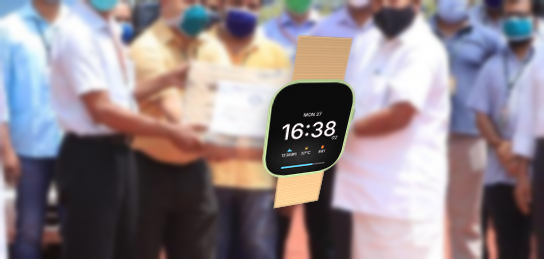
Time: {"hour": 16, "minute": 38}
